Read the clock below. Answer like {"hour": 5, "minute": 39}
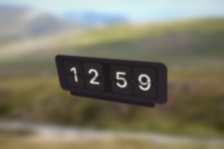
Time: {"hour": 12, "minute": 59}
